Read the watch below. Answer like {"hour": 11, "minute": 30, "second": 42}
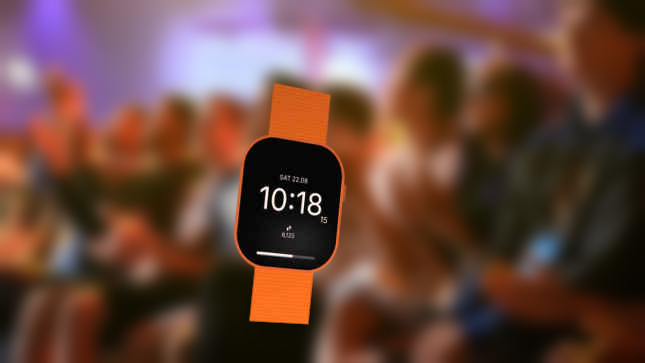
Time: {"hour": 10, "minute": 18, "second": 15}
